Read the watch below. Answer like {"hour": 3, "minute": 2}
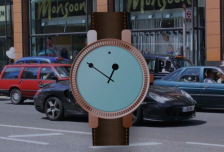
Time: {"hour": 12, "minute": 51}
